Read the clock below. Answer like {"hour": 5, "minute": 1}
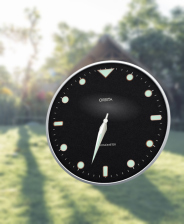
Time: {"hour": 6, "minute": 33}
